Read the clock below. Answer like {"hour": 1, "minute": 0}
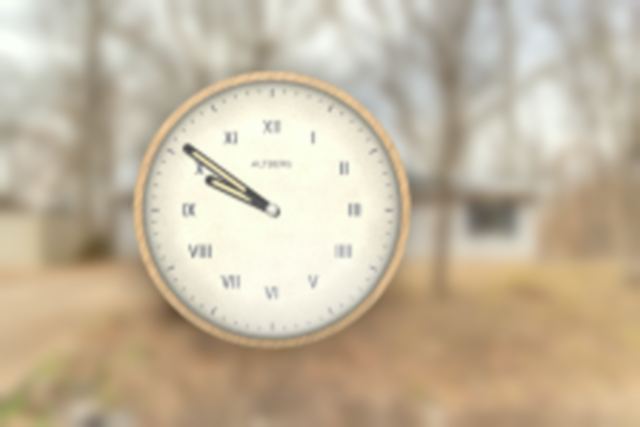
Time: {"hour": 9, "minute": 51}
